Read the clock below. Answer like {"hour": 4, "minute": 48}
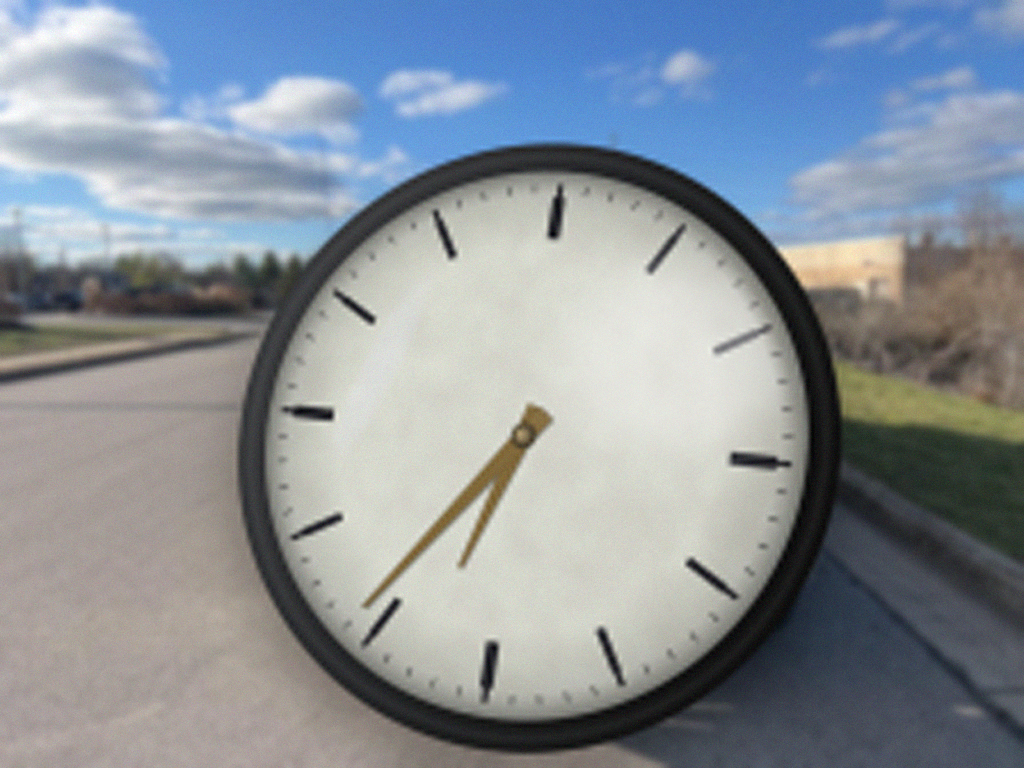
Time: {"hour": 6, "minute": 36}
